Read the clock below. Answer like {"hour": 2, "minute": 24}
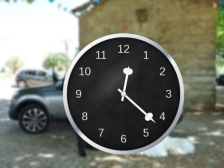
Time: {"hour": 12, "minute": 22}
